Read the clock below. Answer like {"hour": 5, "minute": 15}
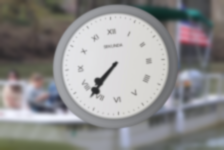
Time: {"hour": 7, "minute": 37}
